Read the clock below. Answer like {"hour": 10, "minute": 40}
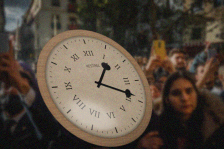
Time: {"hour": 1, "minute": 19}
